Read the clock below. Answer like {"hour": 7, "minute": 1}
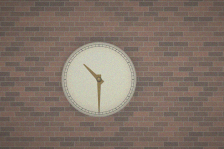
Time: {"hour": 10, "minute": 30}
